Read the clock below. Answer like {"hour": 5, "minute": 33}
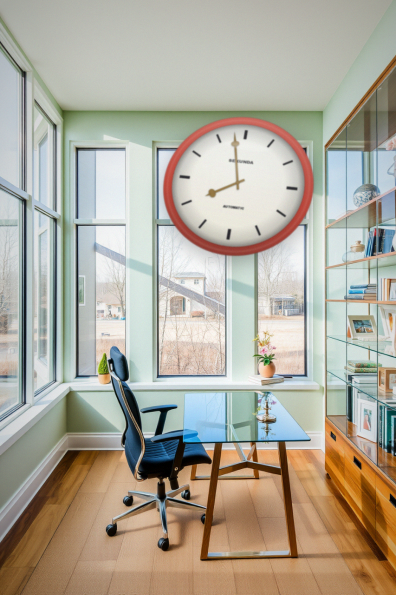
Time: {"hour": 7, "minute": 58}
